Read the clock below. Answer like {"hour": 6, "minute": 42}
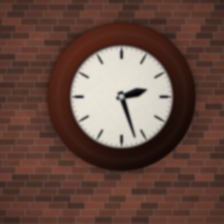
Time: {"hour": 2, "minute": 27}
